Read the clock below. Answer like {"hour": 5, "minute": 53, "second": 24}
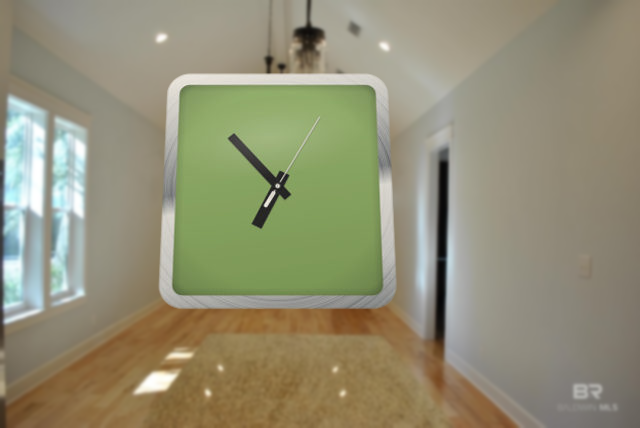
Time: {"hour": 6, "minute": 53, "second": 5}
